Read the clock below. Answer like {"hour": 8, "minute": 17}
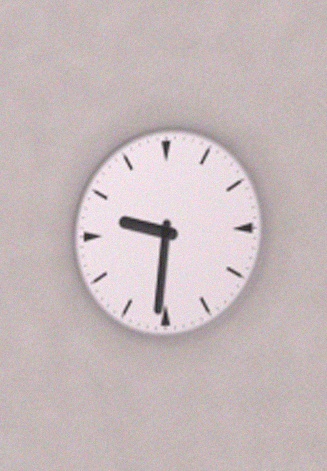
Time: {"hour": 9, "minute": 31}
